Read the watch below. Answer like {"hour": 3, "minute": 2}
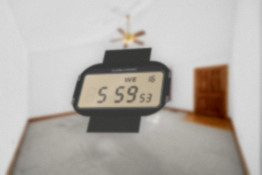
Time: {"hour": 5, "minute": 59}
